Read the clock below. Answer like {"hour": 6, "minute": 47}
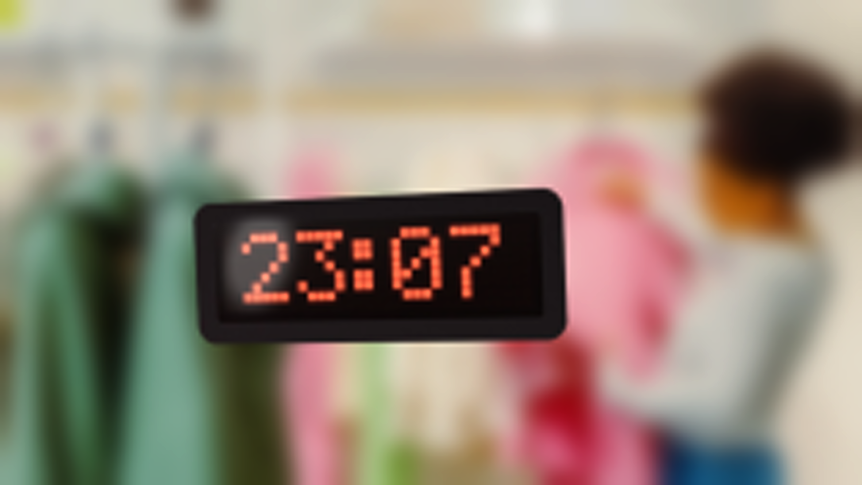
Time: {"hour": 23, "minute": 7}
